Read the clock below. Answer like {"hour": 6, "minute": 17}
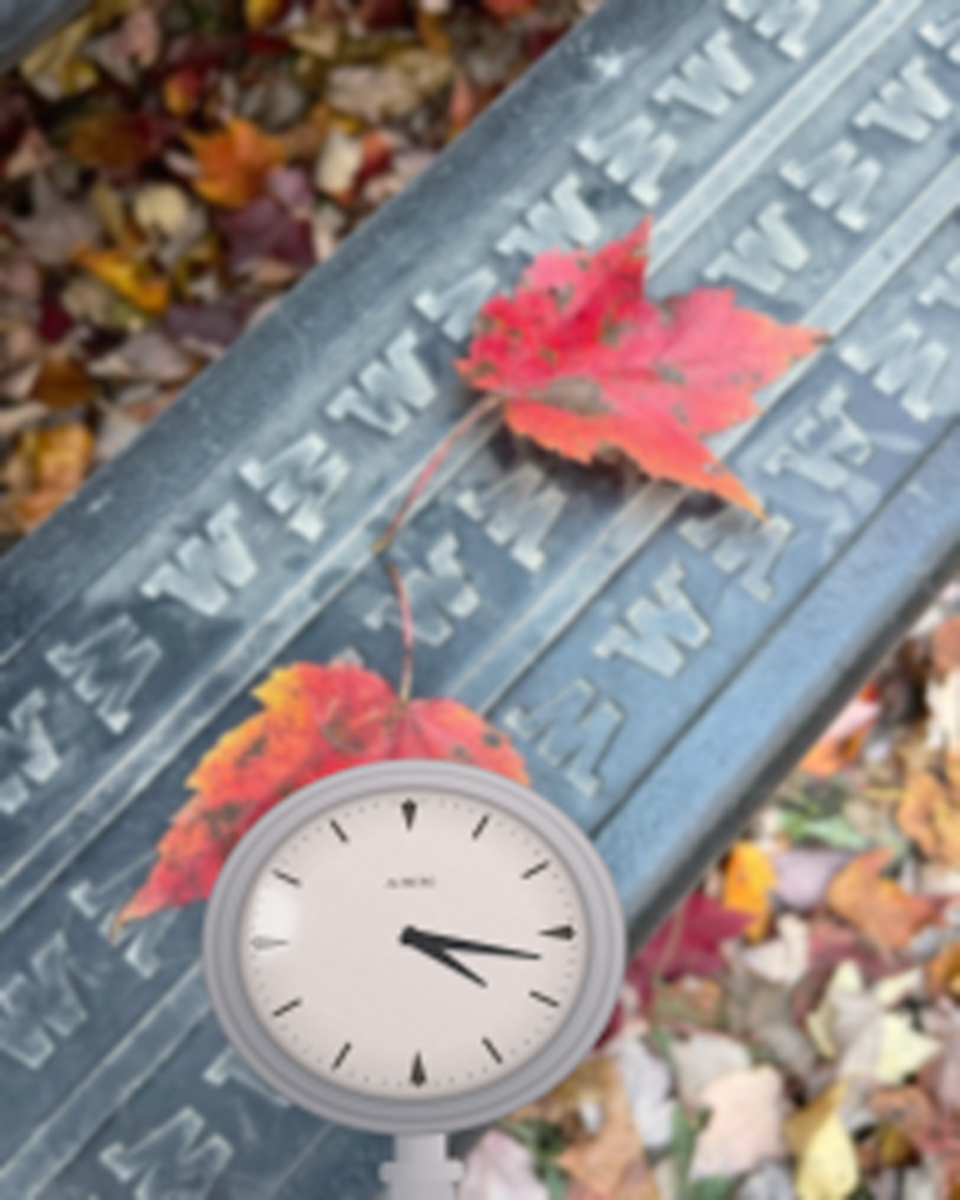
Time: {"hour": 4, "minute": 17}
